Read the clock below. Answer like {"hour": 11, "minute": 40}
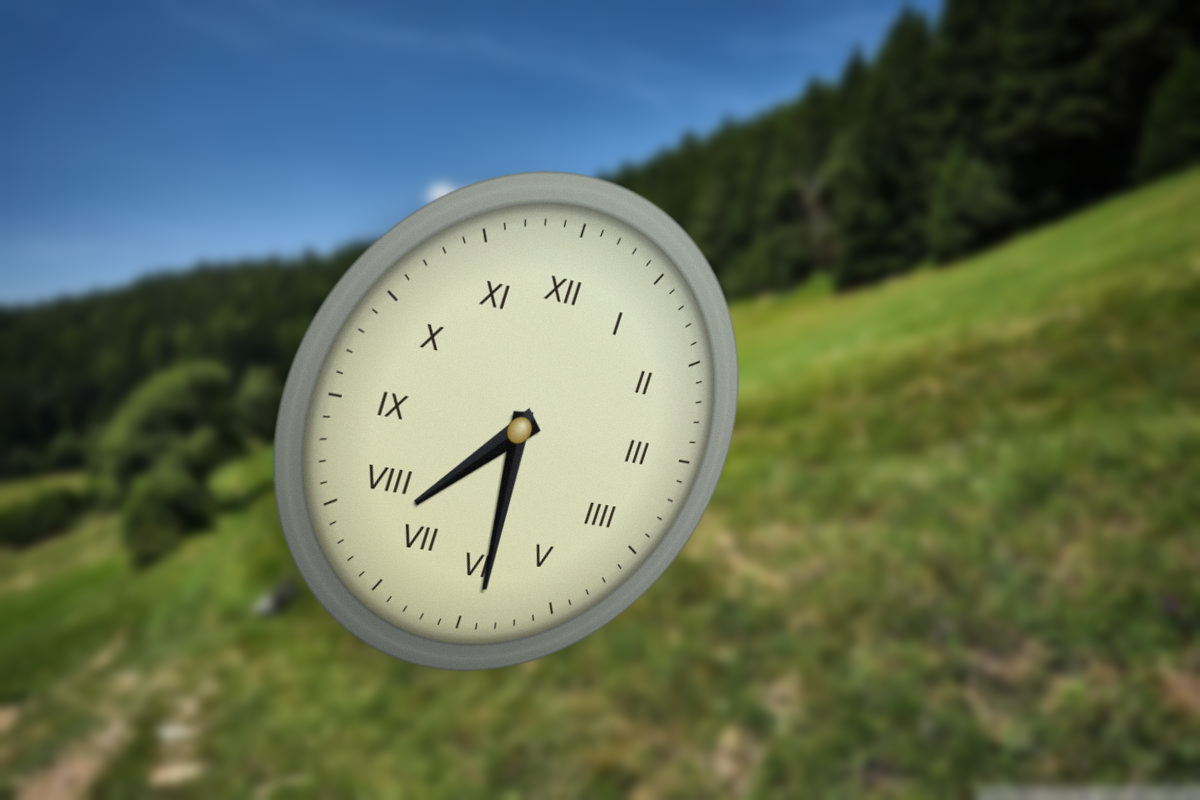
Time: {"hour": 7, "minute": 29}
